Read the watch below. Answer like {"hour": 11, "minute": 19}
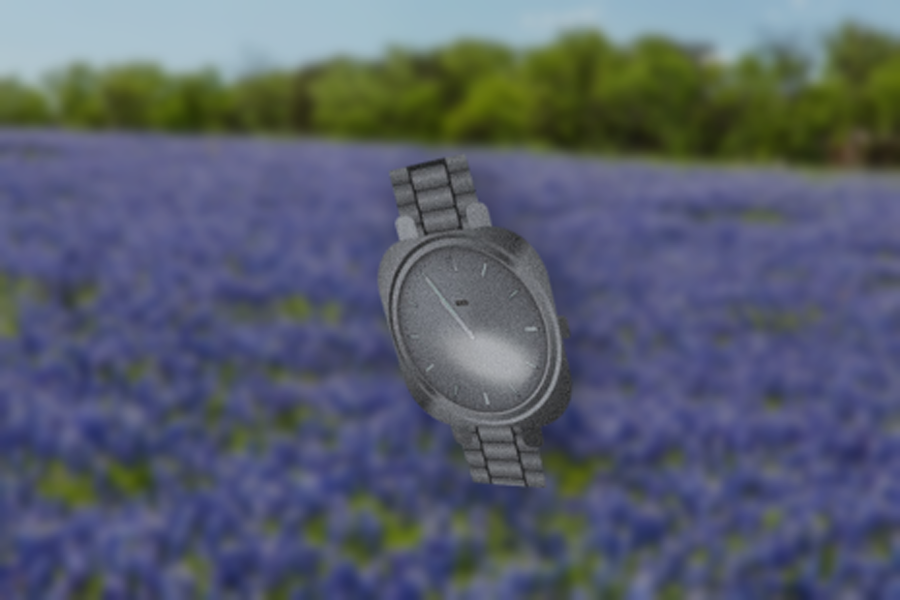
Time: {"hour": 10, "minute": 55}
